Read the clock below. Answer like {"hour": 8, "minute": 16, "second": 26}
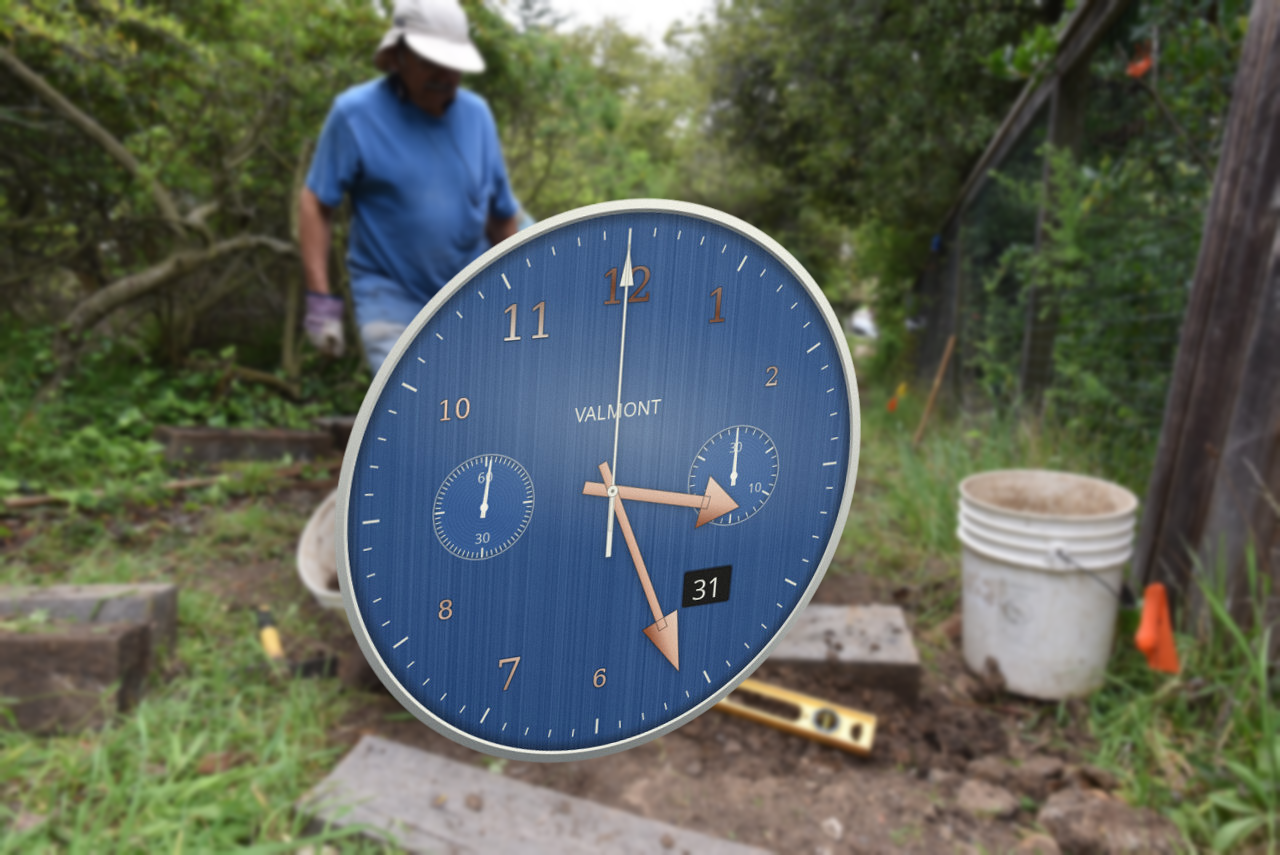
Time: {"hour": 3, "minute": 26, "second": 1}
